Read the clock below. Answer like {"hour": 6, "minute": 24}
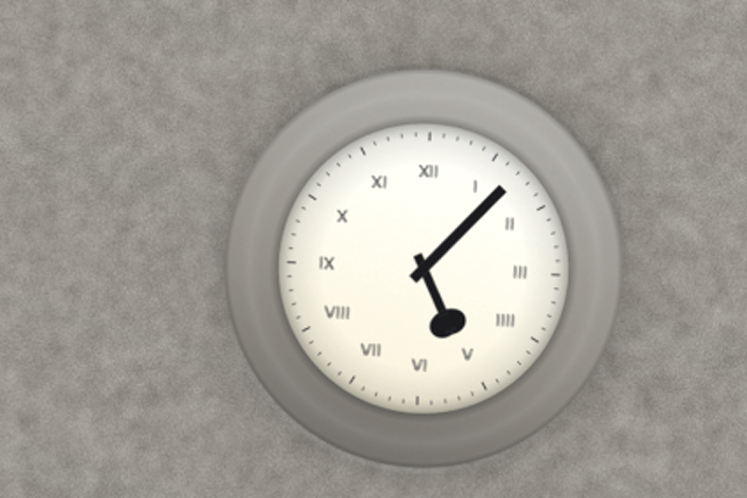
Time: {"hour": 5, "minute": 7}
